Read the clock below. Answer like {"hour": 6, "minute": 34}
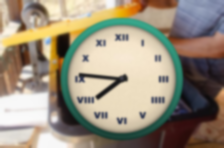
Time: {"hour": 7, "minute": 46}
